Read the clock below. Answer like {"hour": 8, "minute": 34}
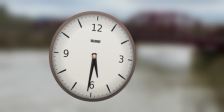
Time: {"hour": 5, "minute": 31}
